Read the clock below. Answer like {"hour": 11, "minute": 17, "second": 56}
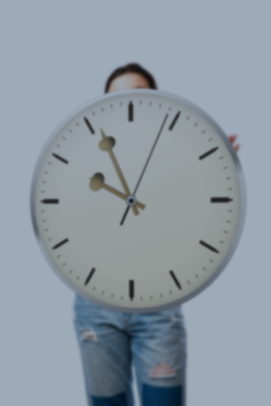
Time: {"hour": 9, "minute": 56, "second": 4}
